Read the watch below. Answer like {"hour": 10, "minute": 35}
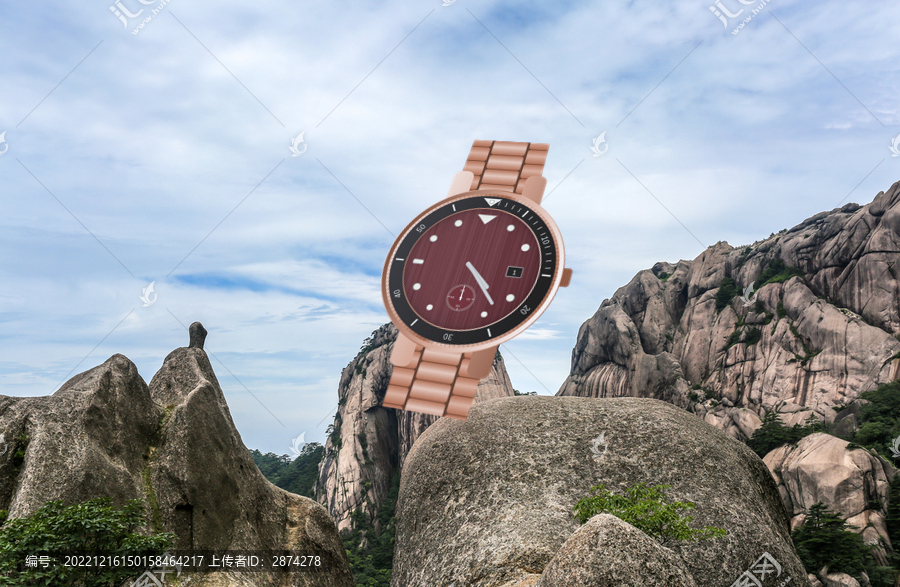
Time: {"hour": 4, "minute": 23}
